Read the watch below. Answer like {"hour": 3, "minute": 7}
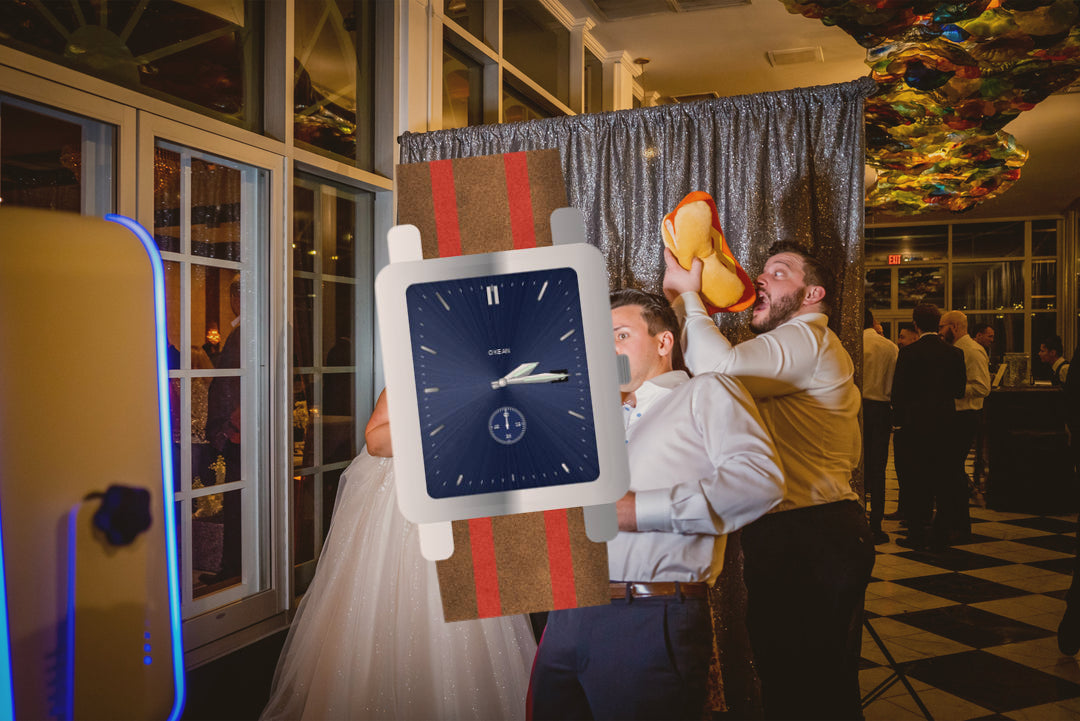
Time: {"hour": 2, "minute": 15}
